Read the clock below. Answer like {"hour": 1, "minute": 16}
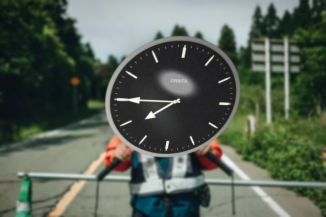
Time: {"hour": 7, "minute": 45}
